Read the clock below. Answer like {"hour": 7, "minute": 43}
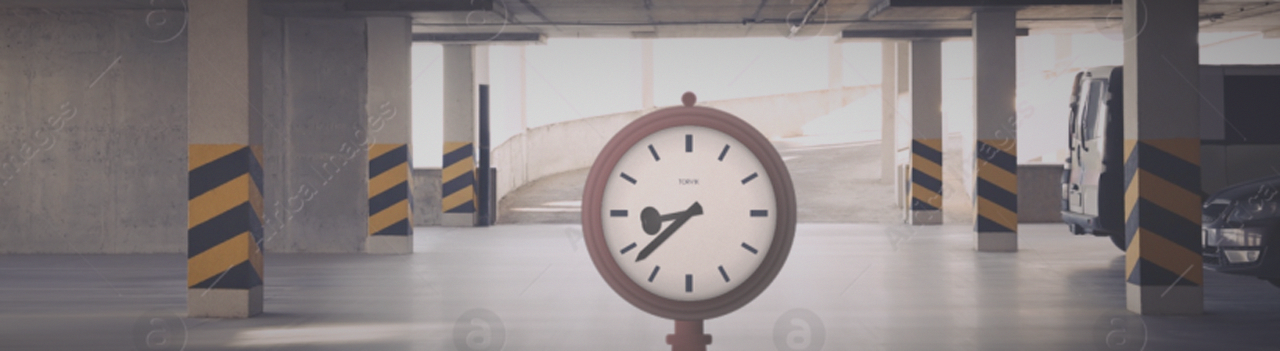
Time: {"hour": 8, "minute": 38}
